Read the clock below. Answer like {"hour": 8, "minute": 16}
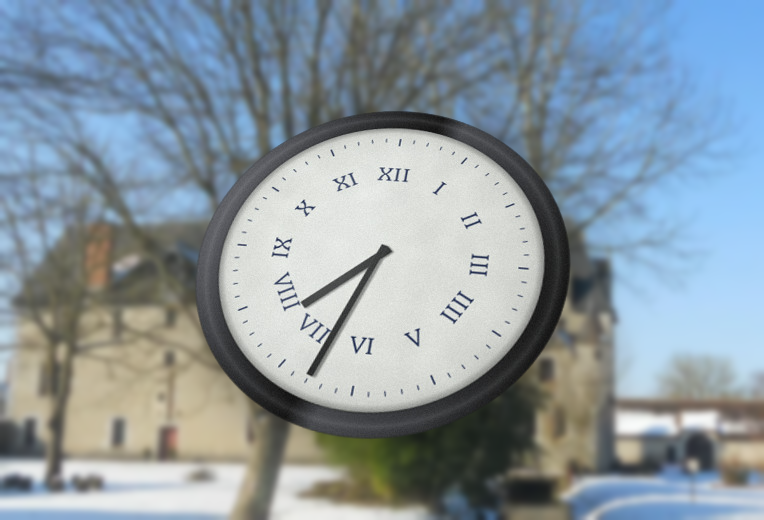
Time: {"hour": 7, "minute": 33}
